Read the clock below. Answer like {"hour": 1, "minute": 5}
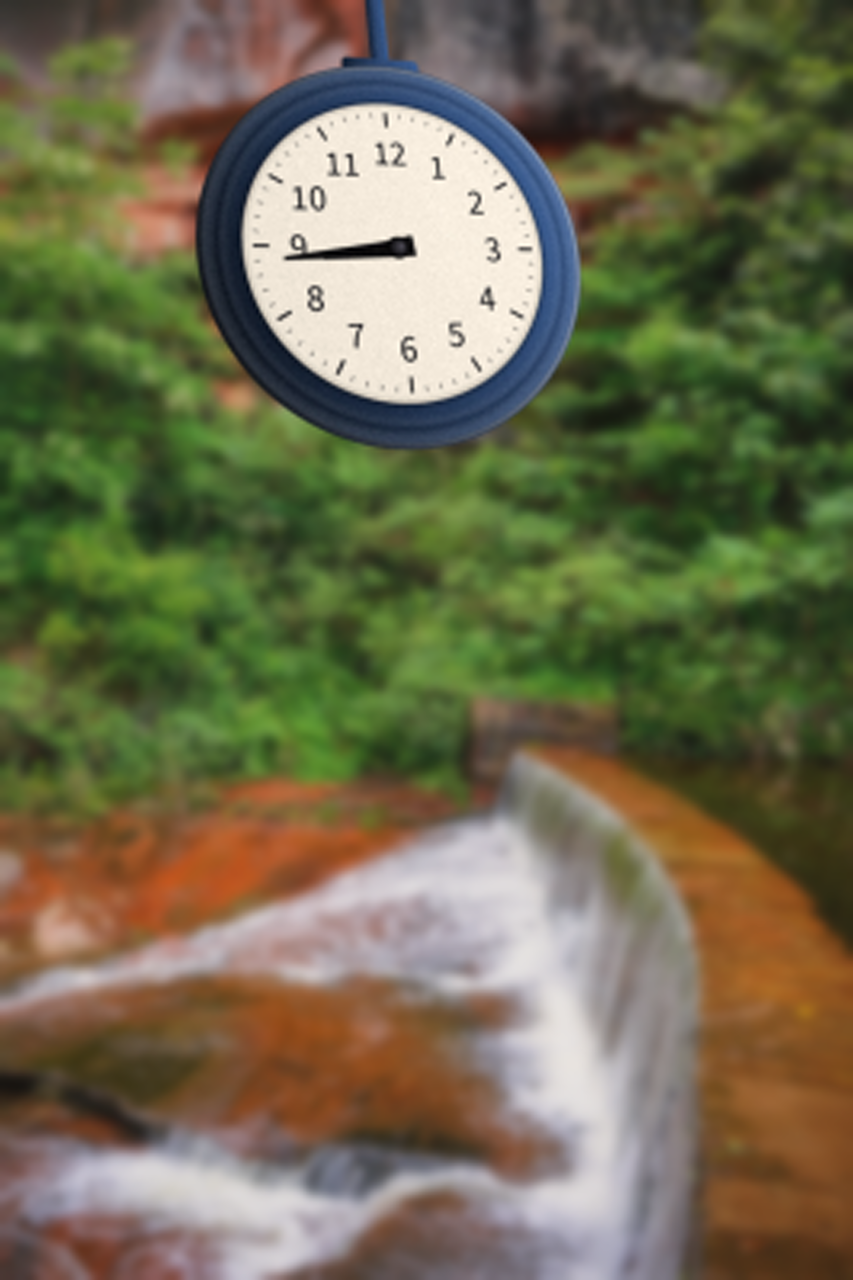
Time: {"hour": 8, "minute": 44}
